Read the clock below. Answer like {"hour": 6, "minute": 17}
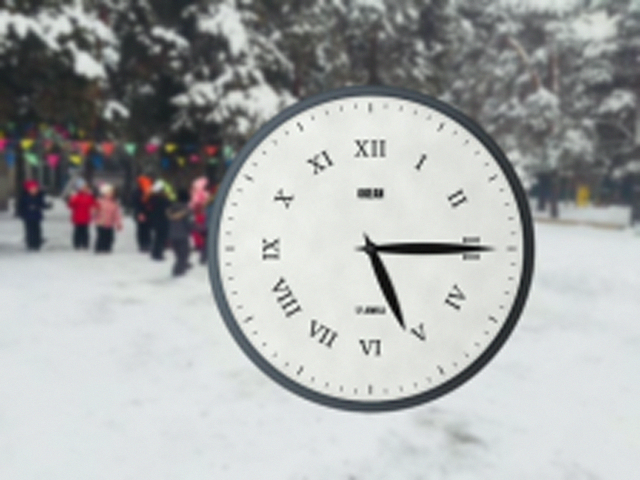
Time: {"hour": 5, "minute": 15}
